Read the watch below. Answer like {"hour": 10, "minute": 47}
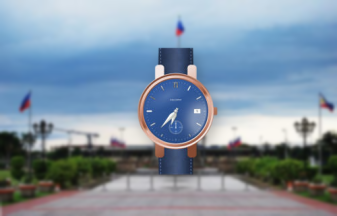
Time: {"hour": 6, "minute": 37}
